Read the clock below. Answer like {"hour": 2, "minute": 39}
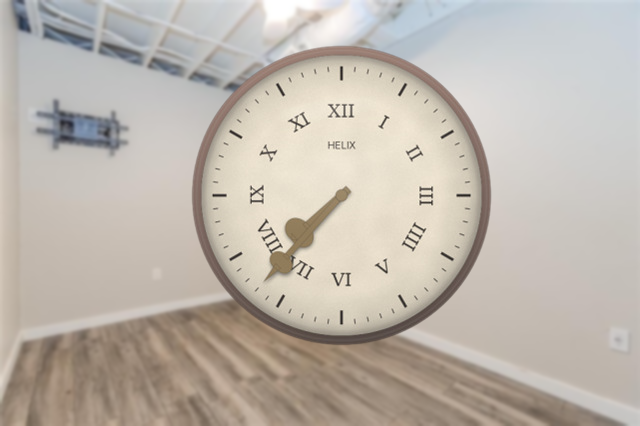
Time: {"hour": 7, "minute": 37}
